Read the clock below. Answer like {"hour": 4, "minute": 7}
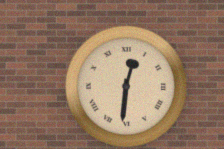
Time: {"hour": 12, "minute": 31}
